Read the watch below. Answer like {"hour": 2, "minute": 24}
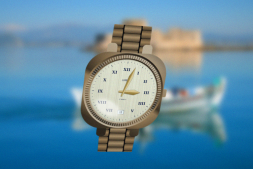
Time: {"hour": 3, "minute": 3}
